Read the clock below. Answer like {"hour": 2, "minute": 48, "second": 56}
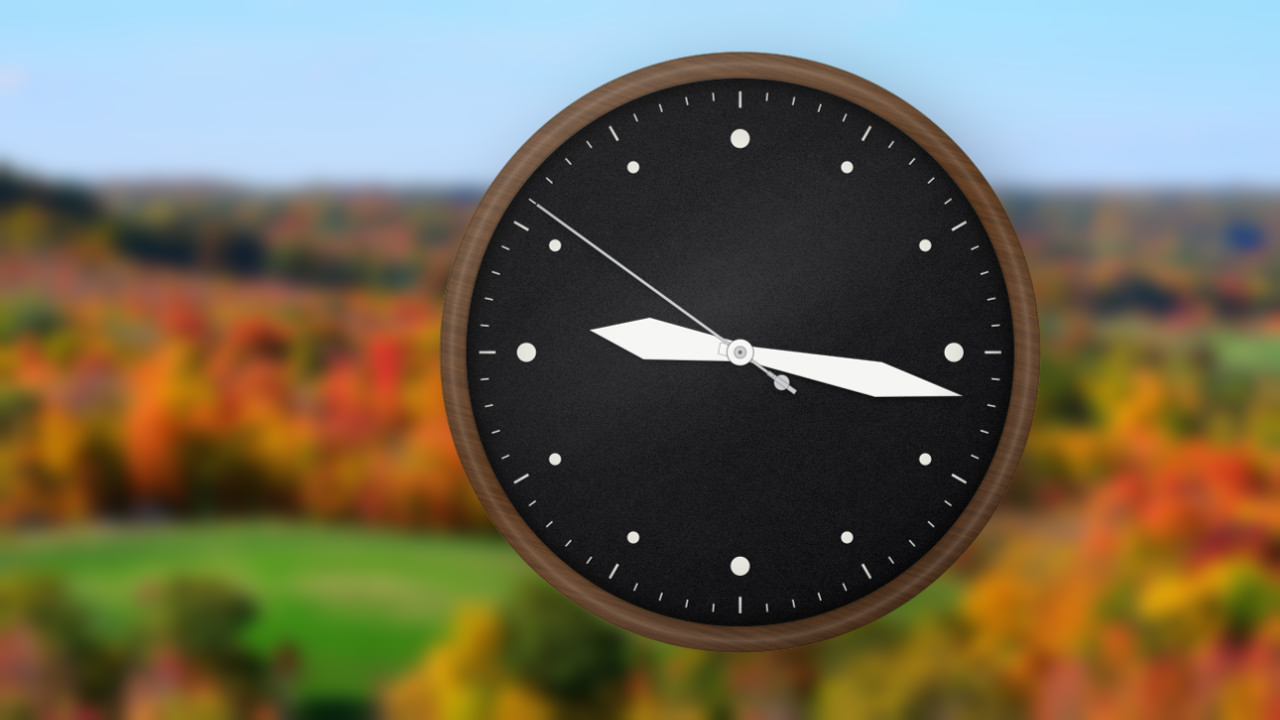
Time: {"hour": 9, "minute": 16, "second": 51}
